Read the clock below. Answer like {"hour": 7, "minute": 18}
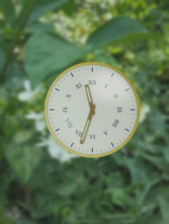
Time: {"hour": 11, "minute": 33}
